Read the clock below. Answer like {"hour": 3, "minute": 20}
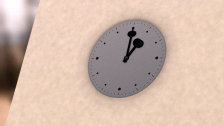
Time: {"hour": 1, "minute": 0}
